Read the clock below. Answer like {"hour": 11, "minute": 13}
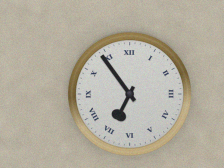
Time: {"hour": 6, "minute": 54}
